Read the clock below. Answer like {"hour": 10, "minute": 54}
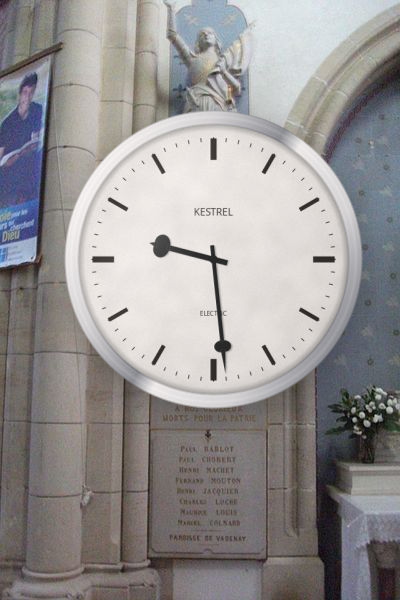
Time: {"hour": 9, "minute": 29}
